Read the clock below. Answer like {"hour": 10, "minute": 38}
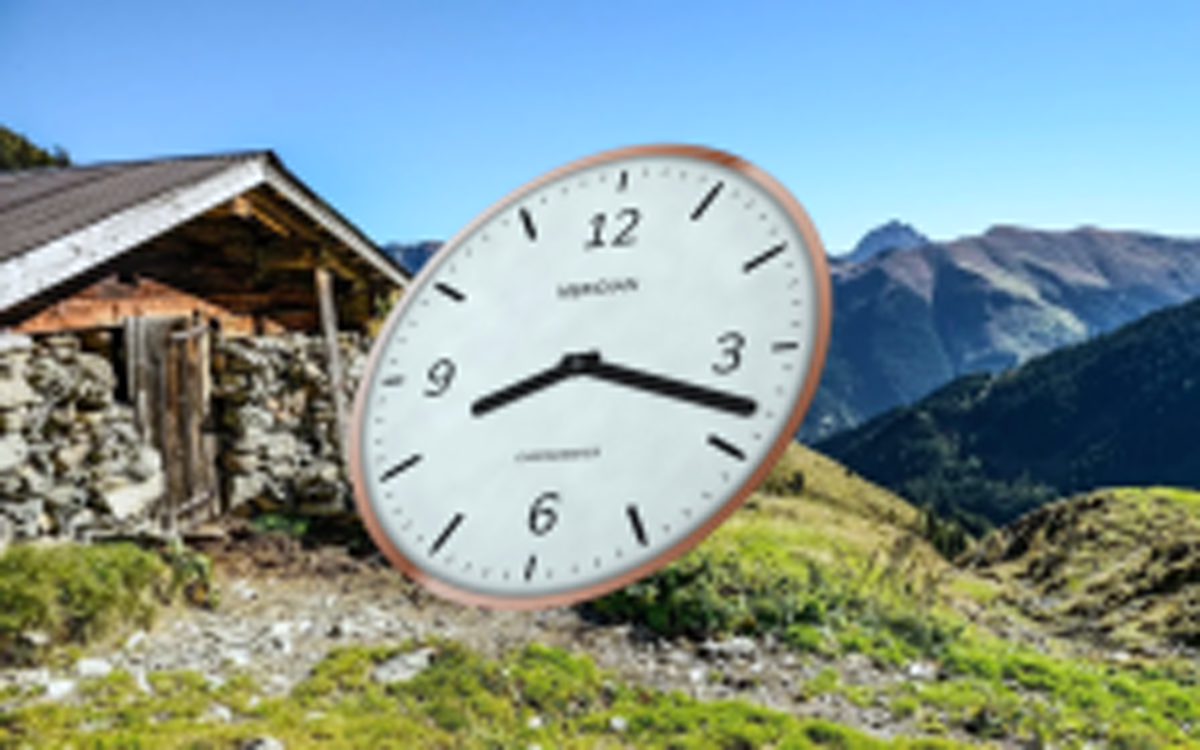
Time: {"hour": 8, "minute": 18}
